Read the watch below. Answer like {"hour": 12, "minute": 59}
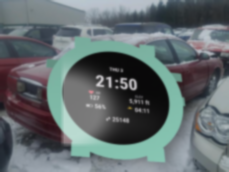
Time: {"hour": 21, "minute": 50}
